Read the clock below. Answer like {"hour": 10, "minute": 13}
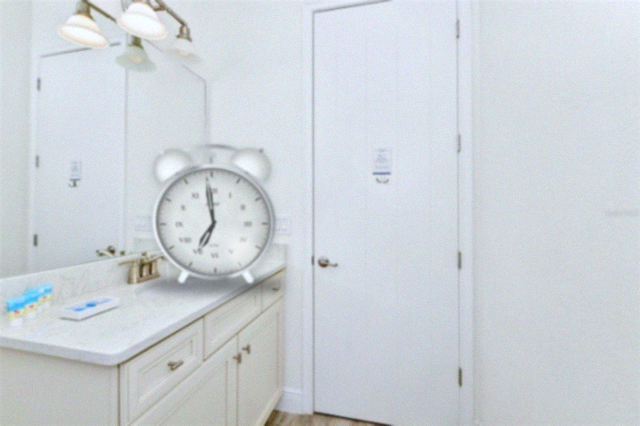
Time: {"hour": 6, "minute": 59}
